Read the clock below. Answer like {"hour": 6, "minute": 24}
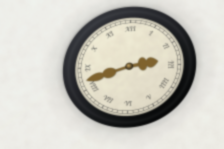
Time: {"hour": 2, "minute": 42}
